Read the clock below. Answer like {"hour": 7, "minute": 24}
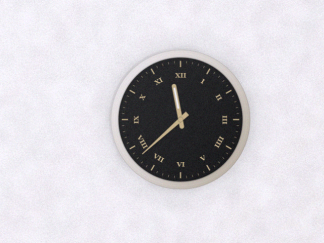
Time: {"hour": 11, "minute": 38}
